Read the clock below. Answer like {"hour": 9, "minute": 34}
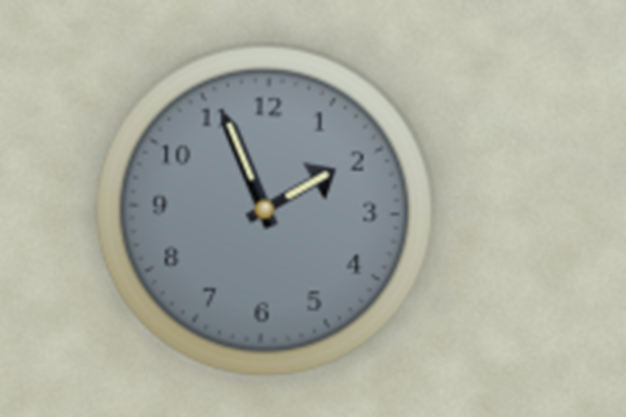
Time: {"hour": 1, "minute": 56}
